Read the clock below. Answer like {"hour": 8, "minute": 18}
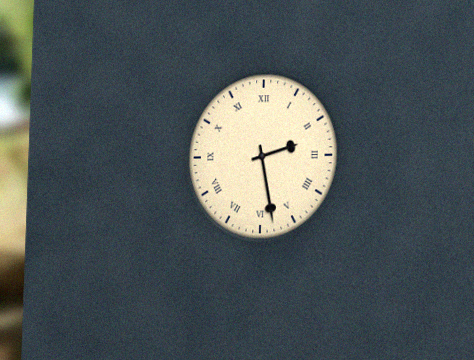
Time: {"hour": 2, "minute": 28}
